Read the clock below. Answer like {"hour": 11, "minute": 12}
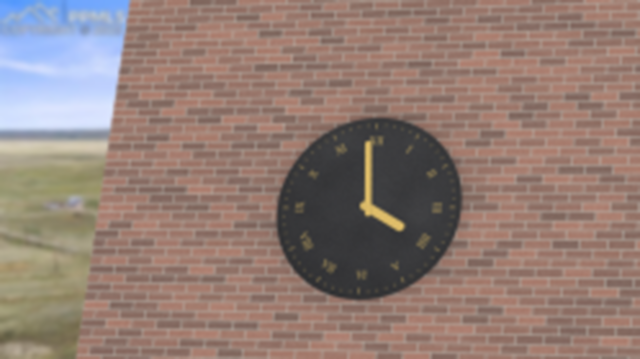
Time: {"hour": 3, "minute": 59}
